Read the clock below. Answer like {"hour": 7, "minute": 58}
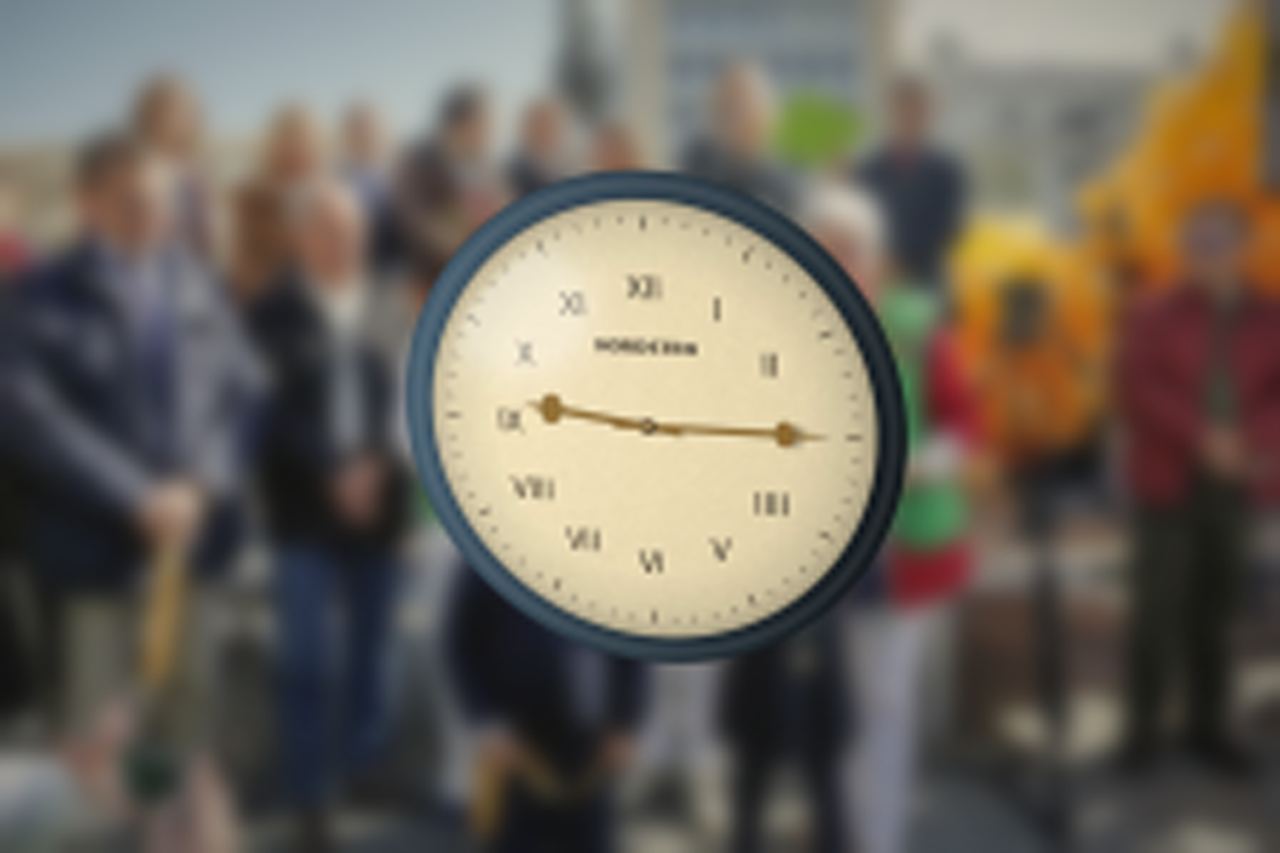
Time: {"hour": 9, "minute": 15}
